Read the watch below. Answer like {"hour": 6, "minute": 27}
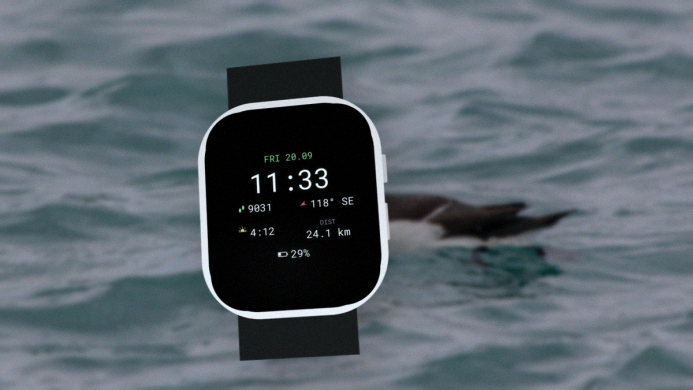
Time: {"hour": 11, "minute": 33}
